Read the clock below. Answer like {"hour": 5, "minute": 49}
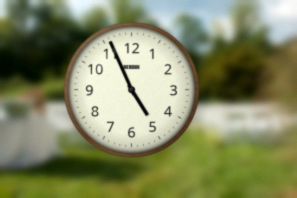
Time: {"hour": 4, "minute": 56}
